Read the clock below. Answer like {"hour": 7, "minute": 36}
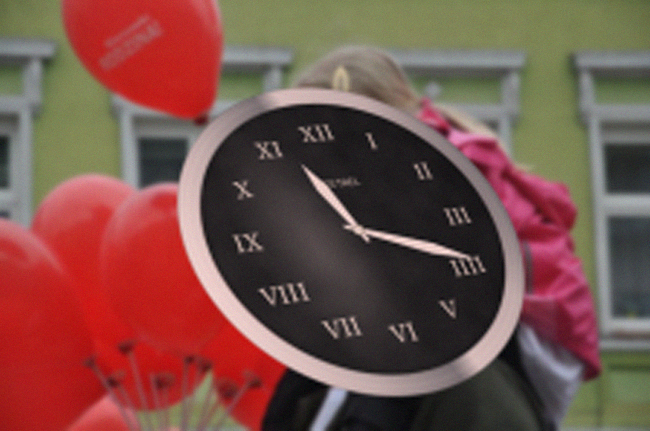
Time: {"hour": 11, "minute": 19}
